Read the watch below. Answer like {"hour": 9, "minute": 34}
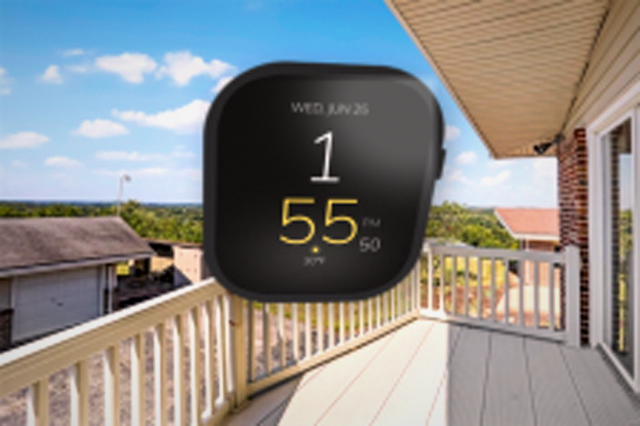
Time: {"hour": 1, "minute": 55}
